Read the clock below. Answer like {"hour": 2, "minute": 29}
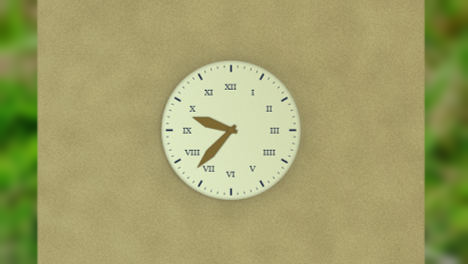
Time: {"hour": 9, "minute": 37}
